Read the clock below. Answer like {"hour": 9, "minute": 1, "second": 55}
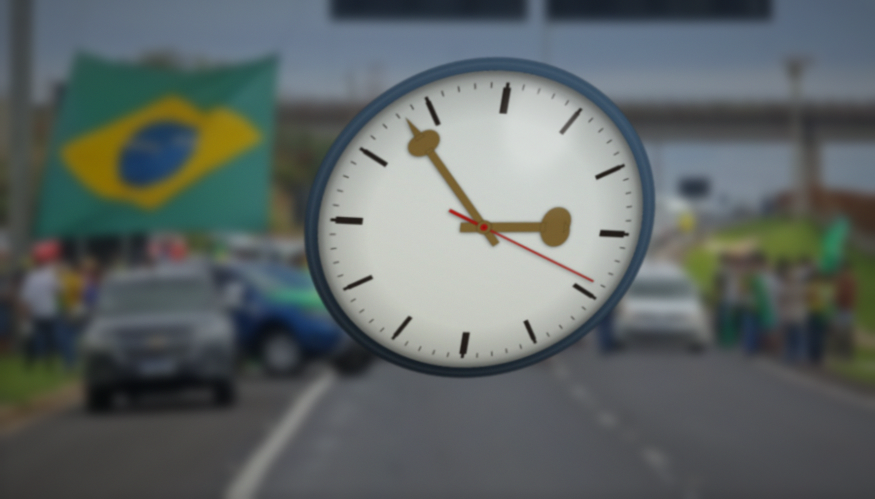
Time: {"hour": 2, "minute": 53, "second": 19}
